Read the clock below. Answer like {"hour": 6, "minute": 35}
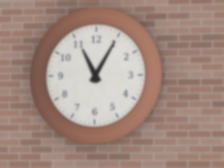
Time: {"hour": 11, "minute": 5}
